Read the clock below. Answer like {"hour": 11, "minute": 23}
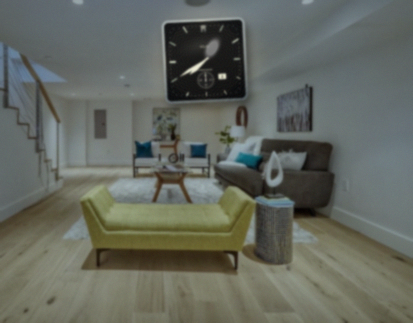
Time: {"hour": 7, "minute": 40}
